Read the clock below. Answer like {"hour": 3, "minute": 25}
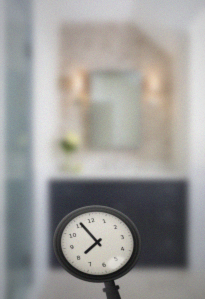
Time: {"hour": 7, "minute": 56}
